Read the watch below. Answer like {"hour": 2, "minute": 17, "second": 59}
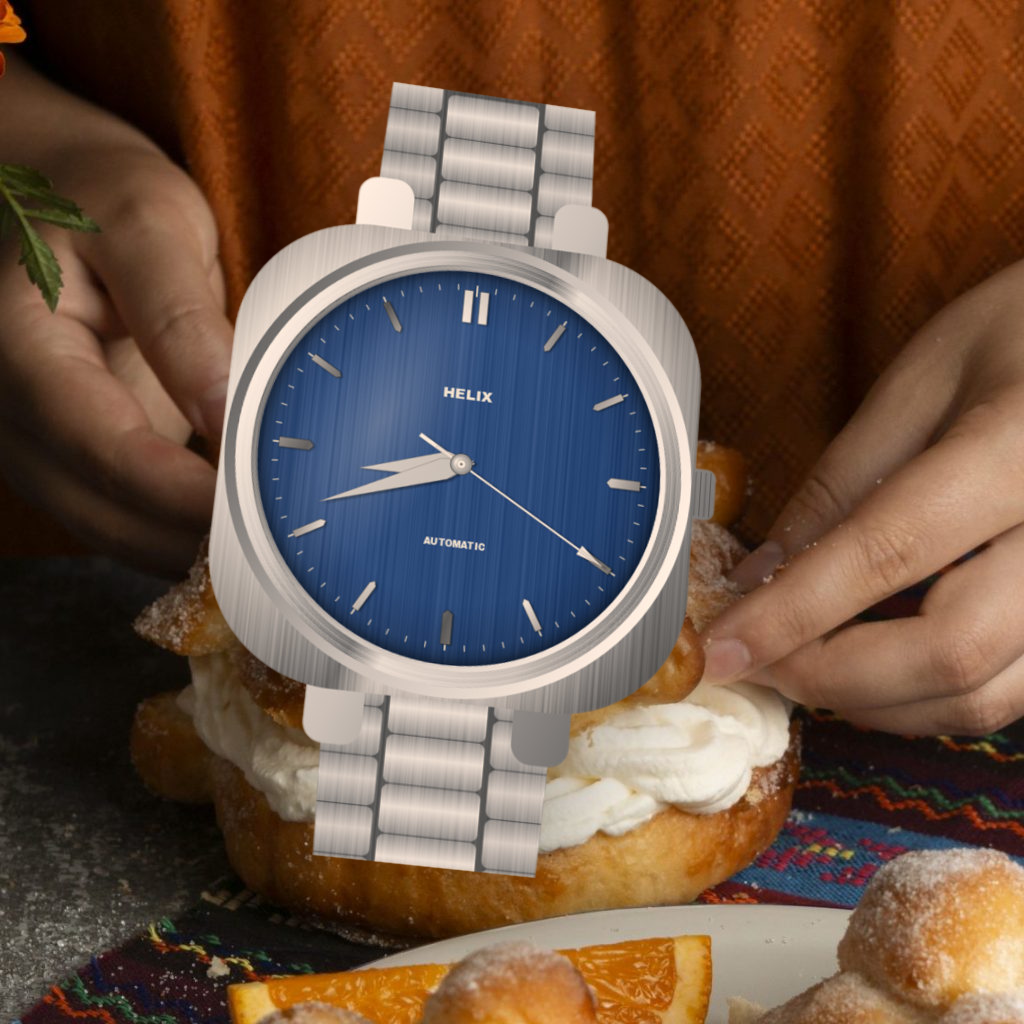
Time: {"hour": 8, "minute": 41, "second": 20}
